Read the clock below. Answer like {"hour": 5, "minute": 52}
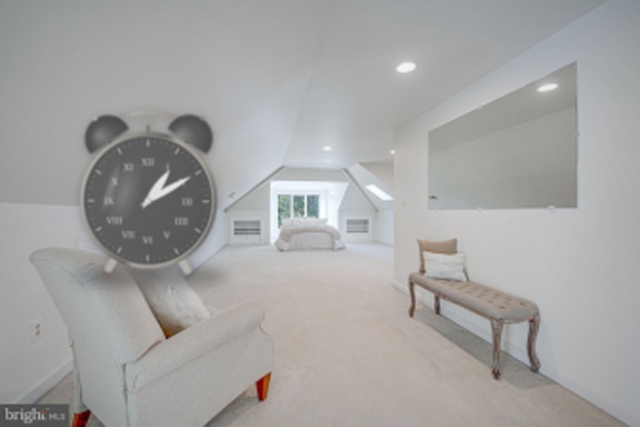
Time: {"hour": 1, "minute": 10}
